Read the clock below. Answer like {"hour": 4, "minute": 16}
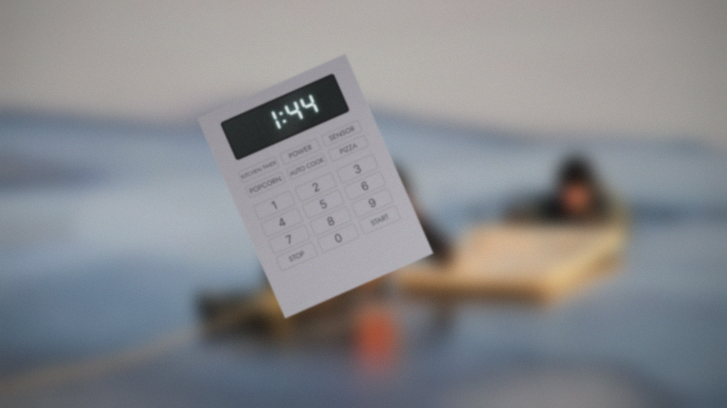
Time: {"hour": 1, "minute": 44}
